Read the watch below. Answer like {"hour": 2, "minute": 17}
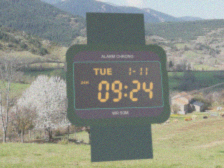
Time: {"hour": 9, "minute": 24}
